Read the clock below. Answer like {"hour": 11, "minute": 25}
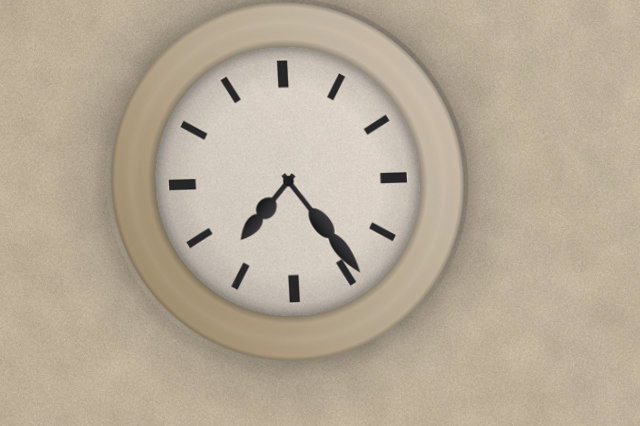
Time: {"hour": 7, "minute": 24}
